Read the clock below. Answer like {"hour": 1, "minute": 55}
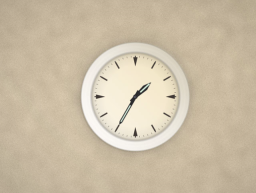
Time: {"hour": 1, "minute": 35}
